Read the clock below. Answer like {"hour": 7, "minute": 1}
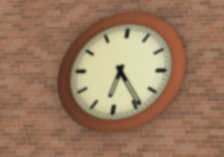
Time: {"hour": 6, "minute": 24}
